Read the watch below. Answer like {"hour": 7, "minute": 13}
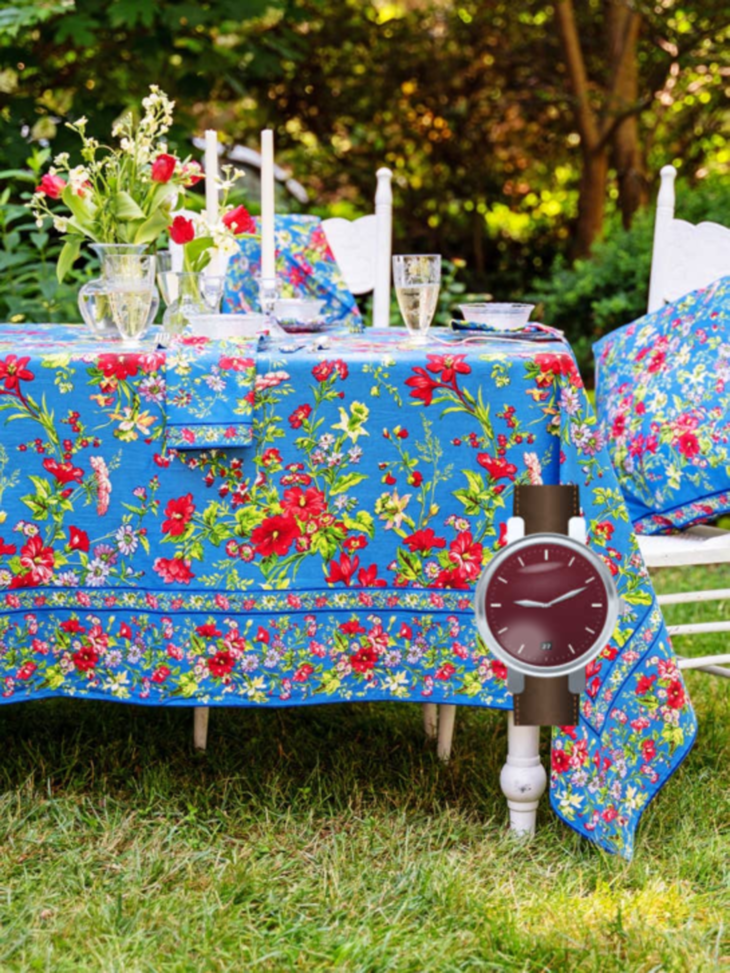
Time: {"hour": 9, "minute": 11}
